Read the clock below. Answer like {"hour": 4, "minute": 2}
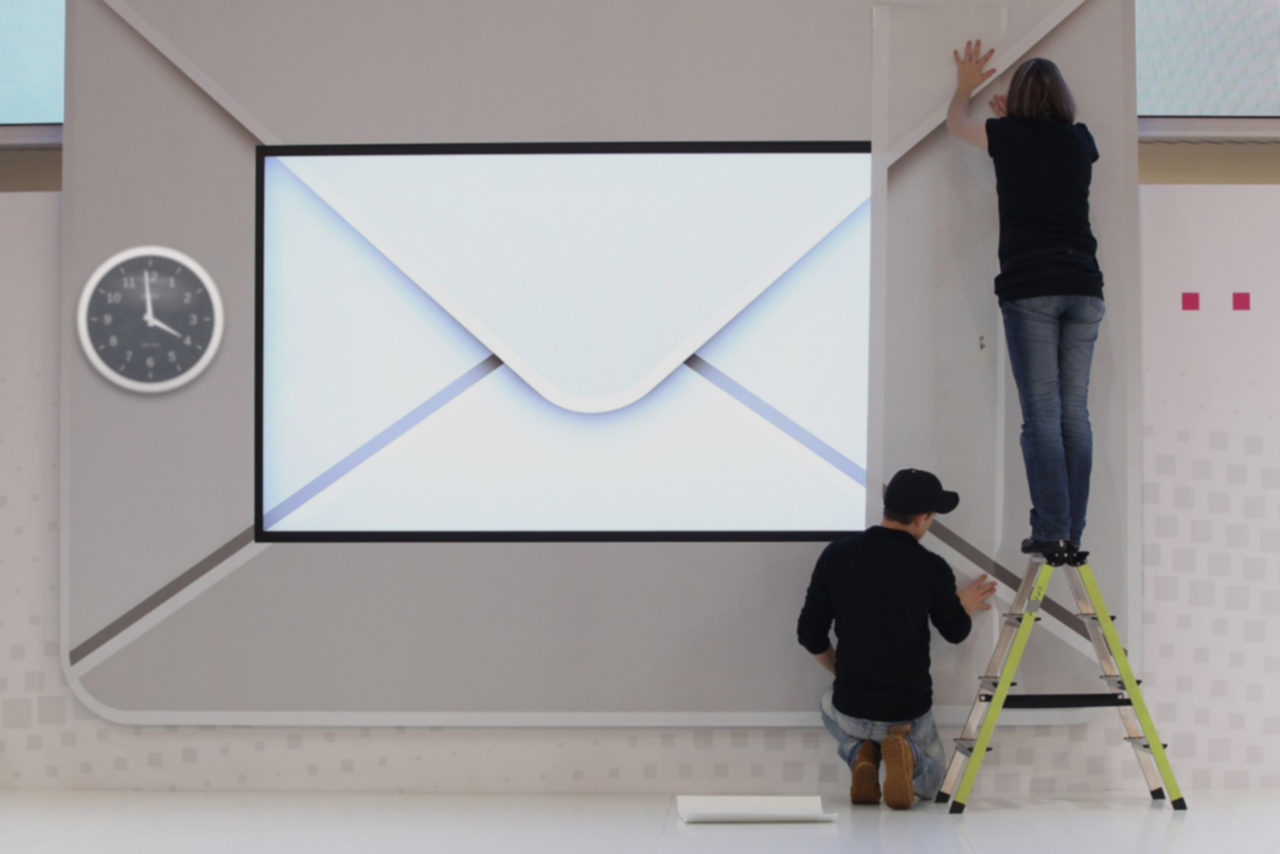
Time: {"hour": 3, "minute": 59}
